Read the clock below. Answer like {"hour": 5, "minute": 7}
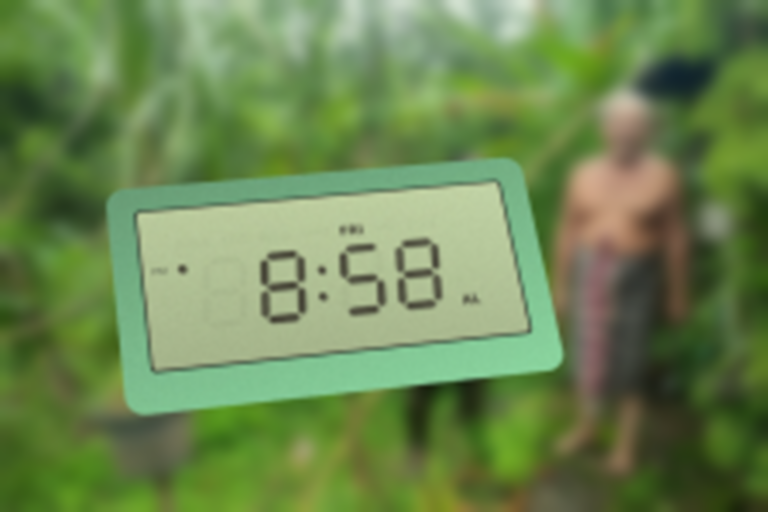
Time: {"hour": 8, "minute": 58}
